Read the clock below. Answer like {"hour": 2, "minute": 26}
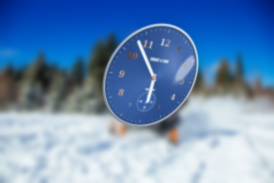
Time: {"hour": 5, "minute": 53}
